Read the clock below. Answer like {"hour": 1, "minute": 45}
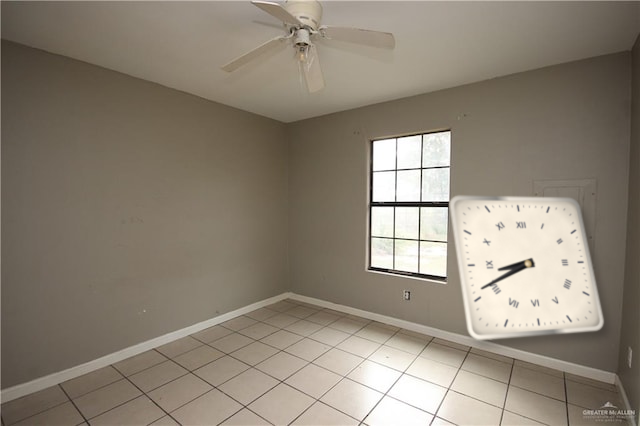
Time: {"hour": 8, "minute": 41}
